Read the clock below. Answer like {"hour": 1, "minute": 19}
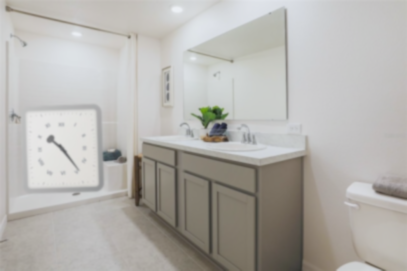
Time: {"hour": 10, "minute": 24}
